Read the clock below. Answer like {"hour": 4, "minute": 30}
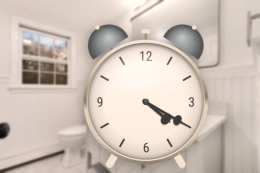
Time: {"hour": 4, "minute": 20}
